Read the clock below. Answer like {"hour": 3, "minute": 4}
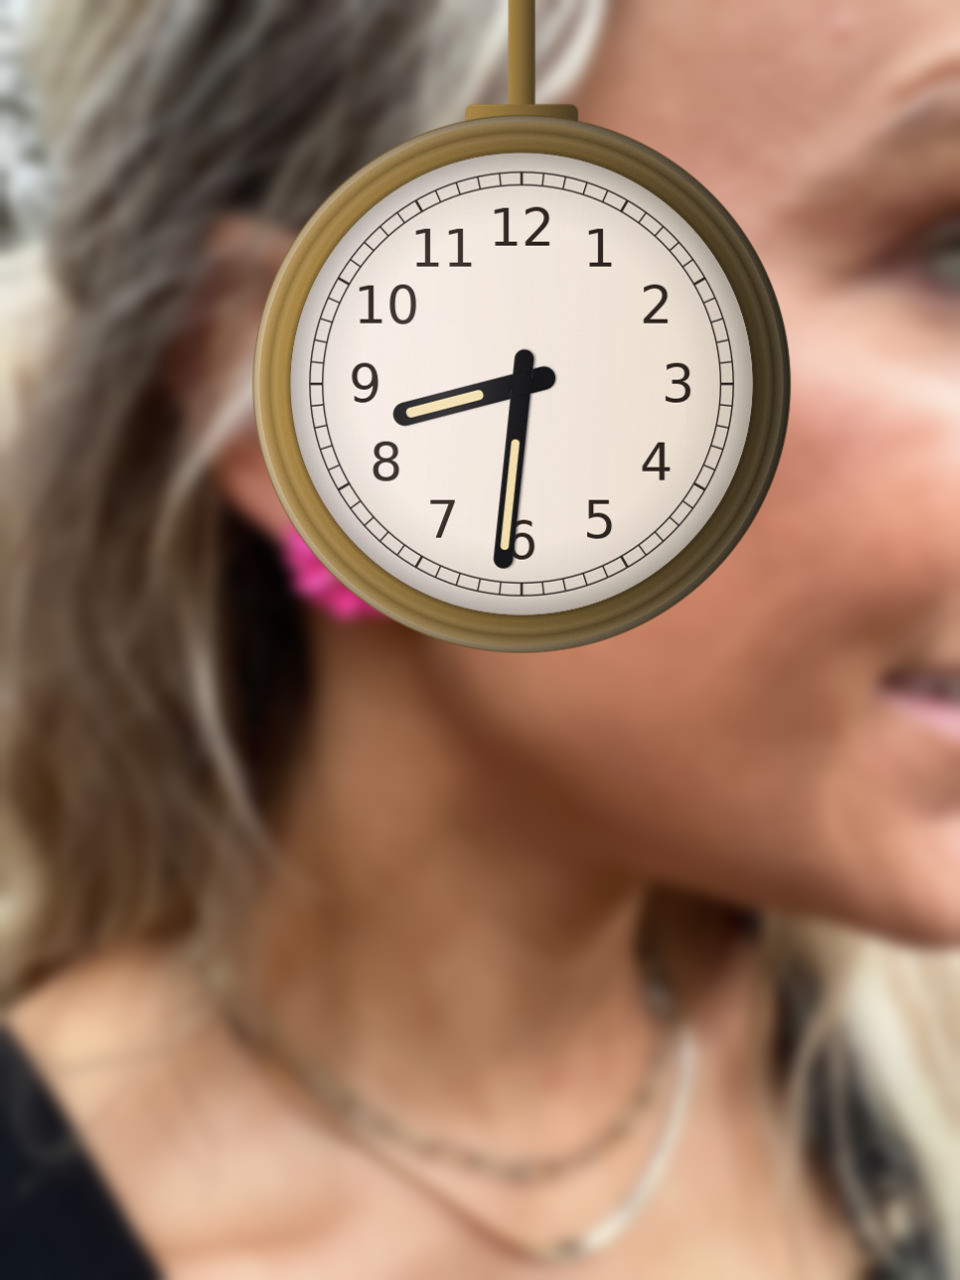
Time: {"hour": 8, "minute": 31}
